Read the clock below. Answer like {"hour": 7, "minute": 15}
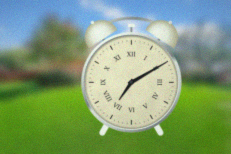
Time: {"hour": 7, "minute": 10}
